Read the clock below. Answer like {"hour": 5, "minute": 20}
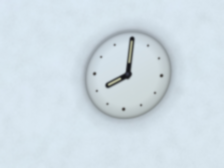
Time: {"hour": 8, "minute": 0}
